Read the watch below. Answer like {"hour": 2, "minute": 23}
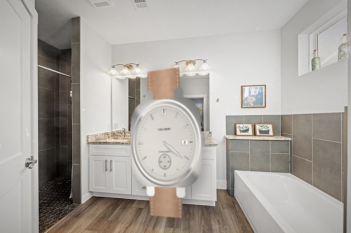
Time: {"hour": 4, "minute": 21}
